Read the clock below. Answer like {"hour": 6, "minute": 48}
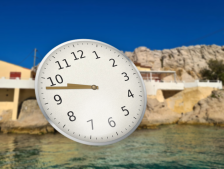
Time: {"hour": 9, "minute": 48}
